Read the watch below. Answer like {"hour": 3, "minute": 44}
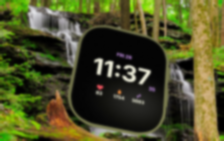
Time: {"hour": 11, "minute": 37}
